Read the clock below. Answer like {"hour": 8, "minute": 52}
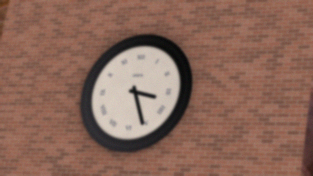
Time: {"hour": 3, "minute": 26}
